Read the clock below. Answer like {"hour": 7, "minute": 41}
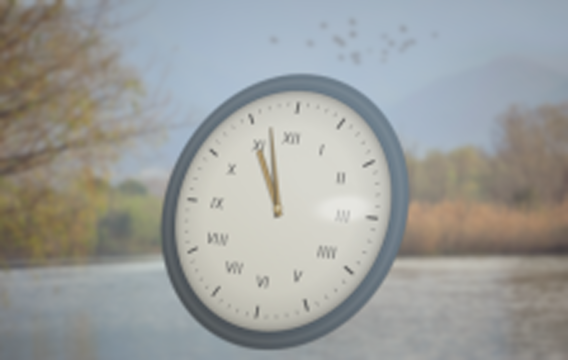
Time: {"hour": 10, "minute": 57}
